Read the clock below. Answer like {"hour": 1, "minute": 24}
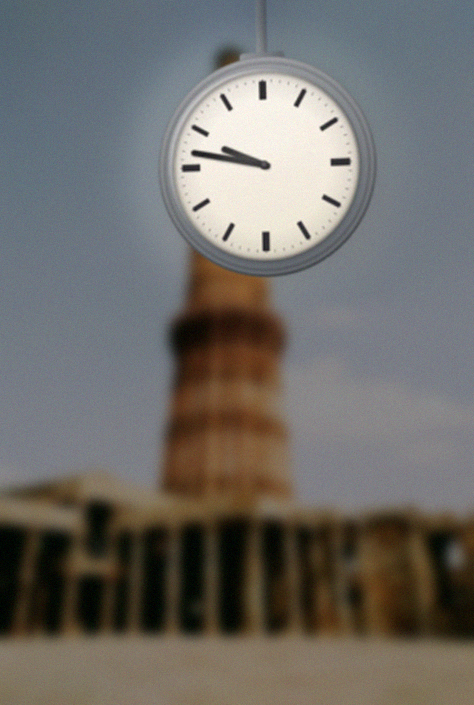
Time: {"hour": 9, "minute": 47}
